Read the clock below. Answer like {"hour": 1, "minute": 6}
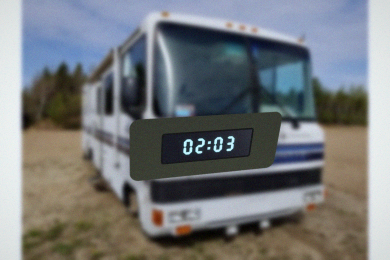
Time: {"hour": 2, "minute": 3}
